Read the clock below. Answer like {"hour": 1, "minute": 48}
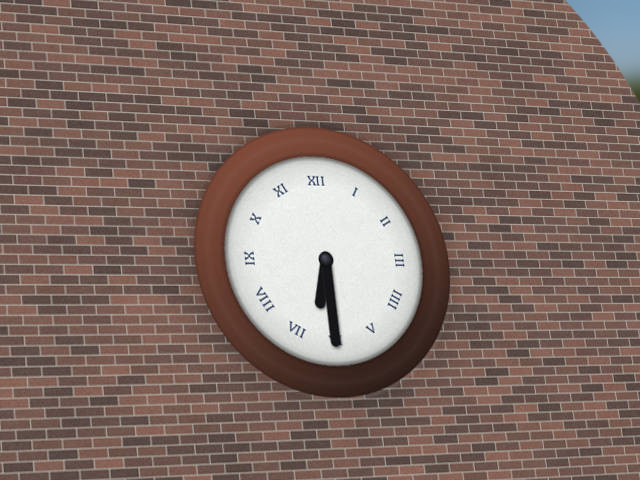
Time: {"hour": 6, "minute": 30}
